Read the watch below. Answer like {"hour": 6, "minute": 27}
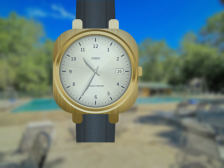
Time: {"hour": 10, "minute": 35}
